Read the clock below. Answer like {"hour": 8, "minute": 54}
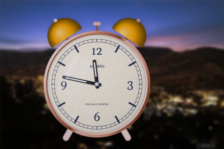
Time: {"hour": 11, "minute": 47}
